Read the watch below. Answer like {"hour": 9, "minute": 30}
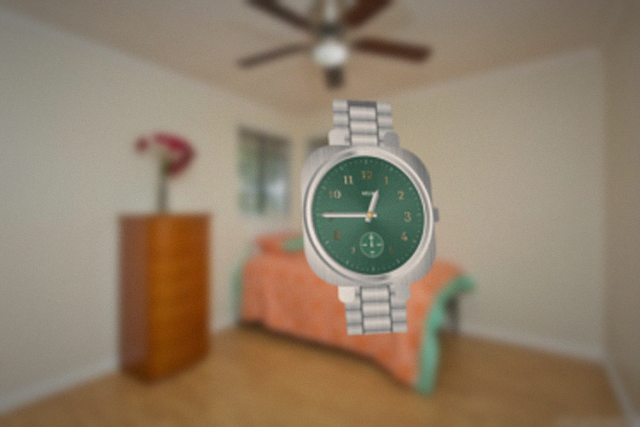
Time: {"hour": 12, "minute": 45}
